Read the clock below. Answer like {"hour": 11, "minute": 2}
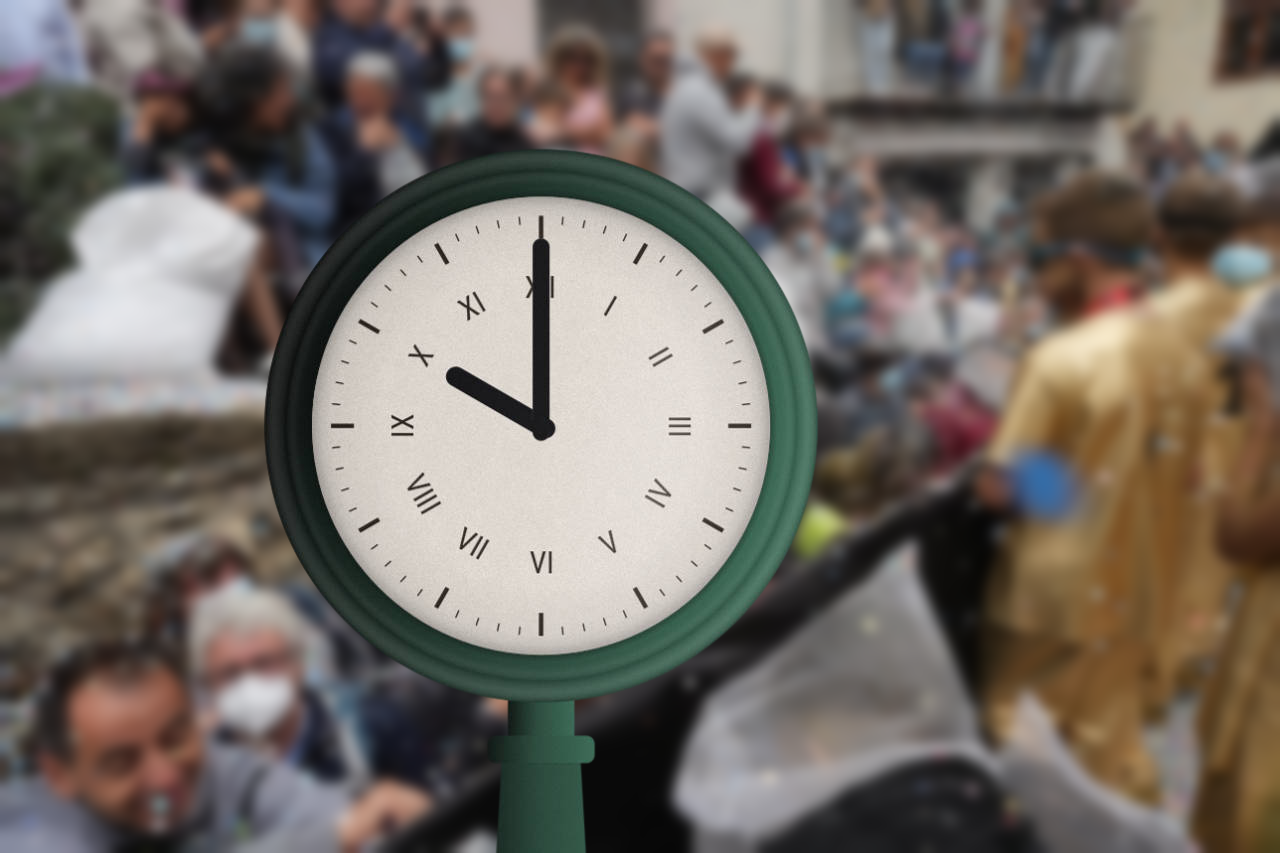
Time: {"hour": 10, "minute": 0}
